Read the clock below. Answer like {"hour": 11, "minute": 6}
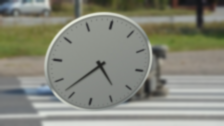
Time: {"hour": 4, "minute": 37}
